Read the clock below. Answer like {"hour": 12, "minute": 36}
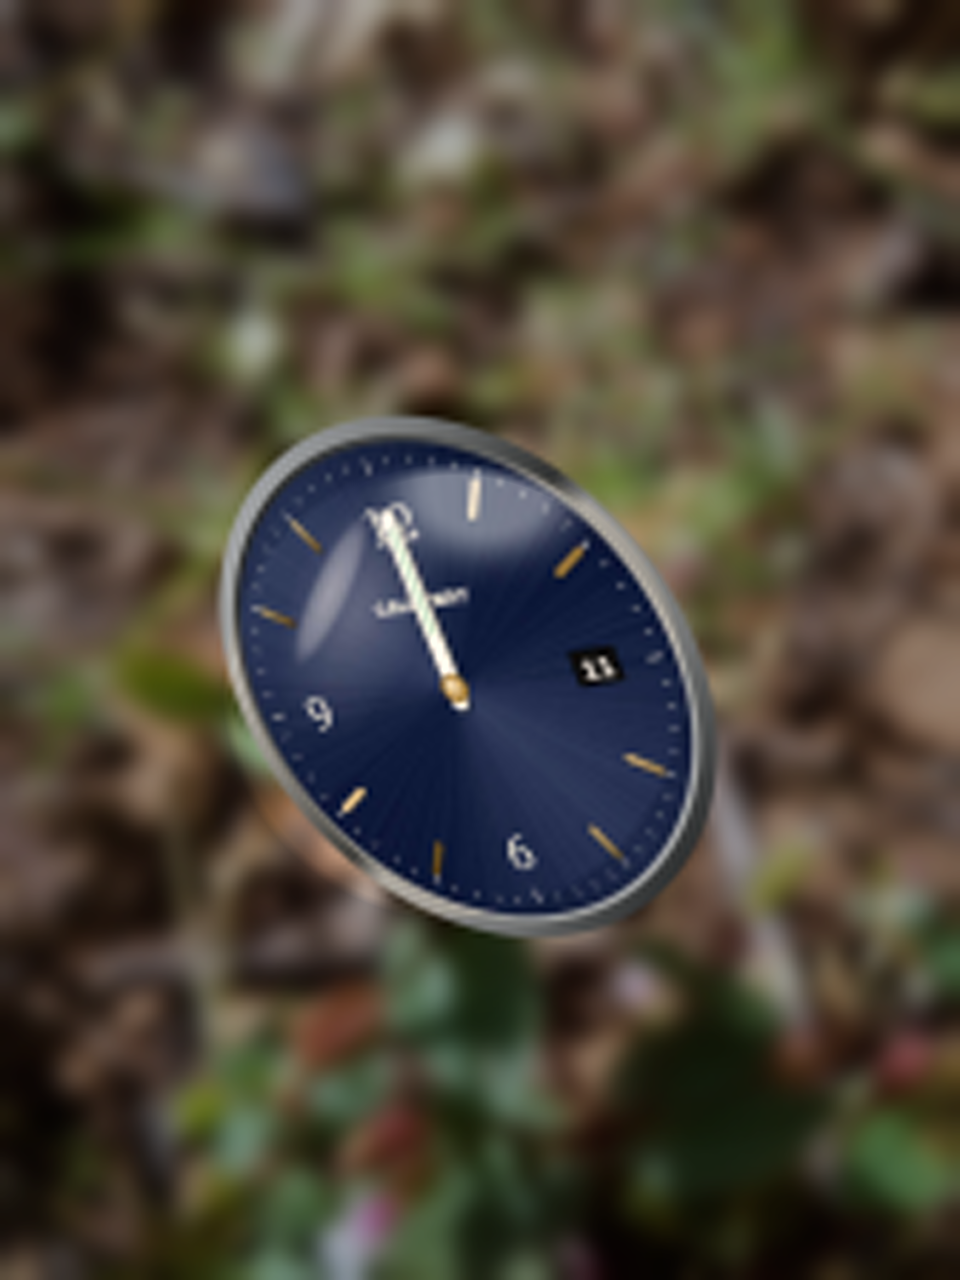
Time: {"hour": 12, "minute": 0}
